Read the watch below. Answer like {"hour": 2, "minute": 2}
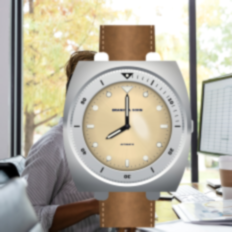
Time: {"hour": 8, "minute": 0}
